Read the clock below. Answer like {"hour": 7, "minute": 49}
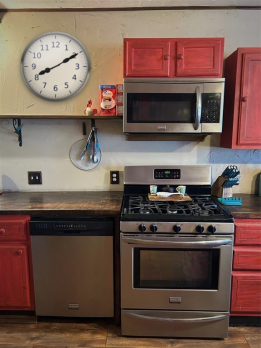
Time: {"hour": 8, "minute": 10}
